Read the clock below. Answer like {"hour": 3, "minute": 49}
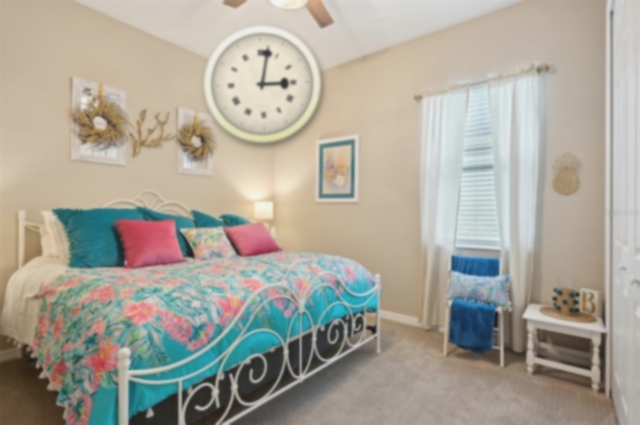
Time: {"hour": 3, "minute": 2}
